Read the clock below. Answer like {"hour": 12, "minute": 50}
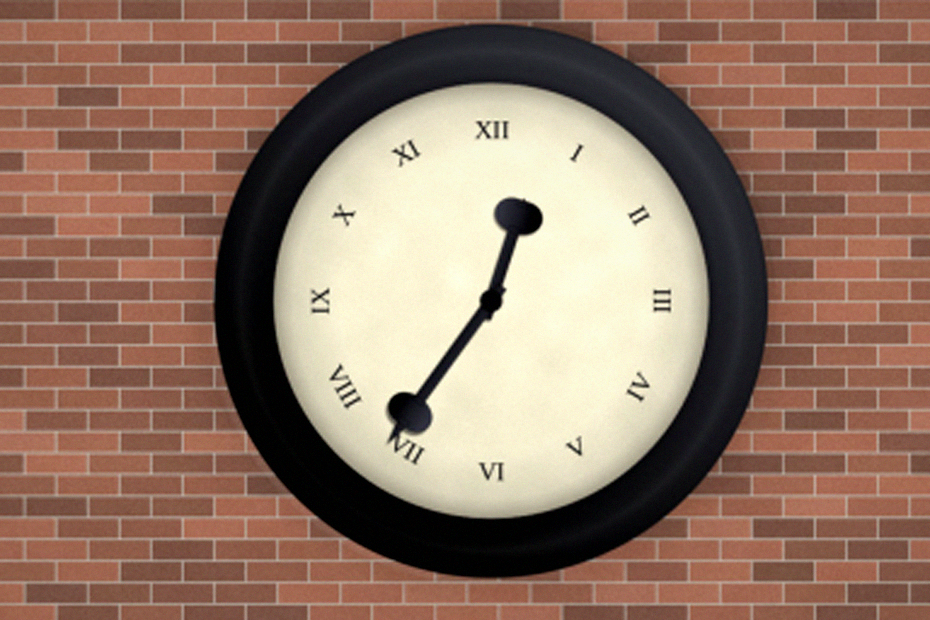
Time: {"hour": 12, "minute": 36}
